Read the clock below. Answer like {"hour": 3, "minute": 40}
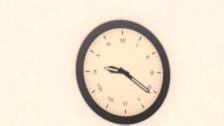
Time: {"hour": 9, "minute": 21}
